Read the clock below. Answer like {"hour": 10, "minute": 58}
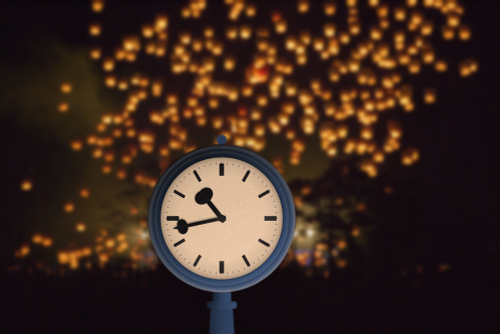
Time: {"hour": 10, "minute": 43}
